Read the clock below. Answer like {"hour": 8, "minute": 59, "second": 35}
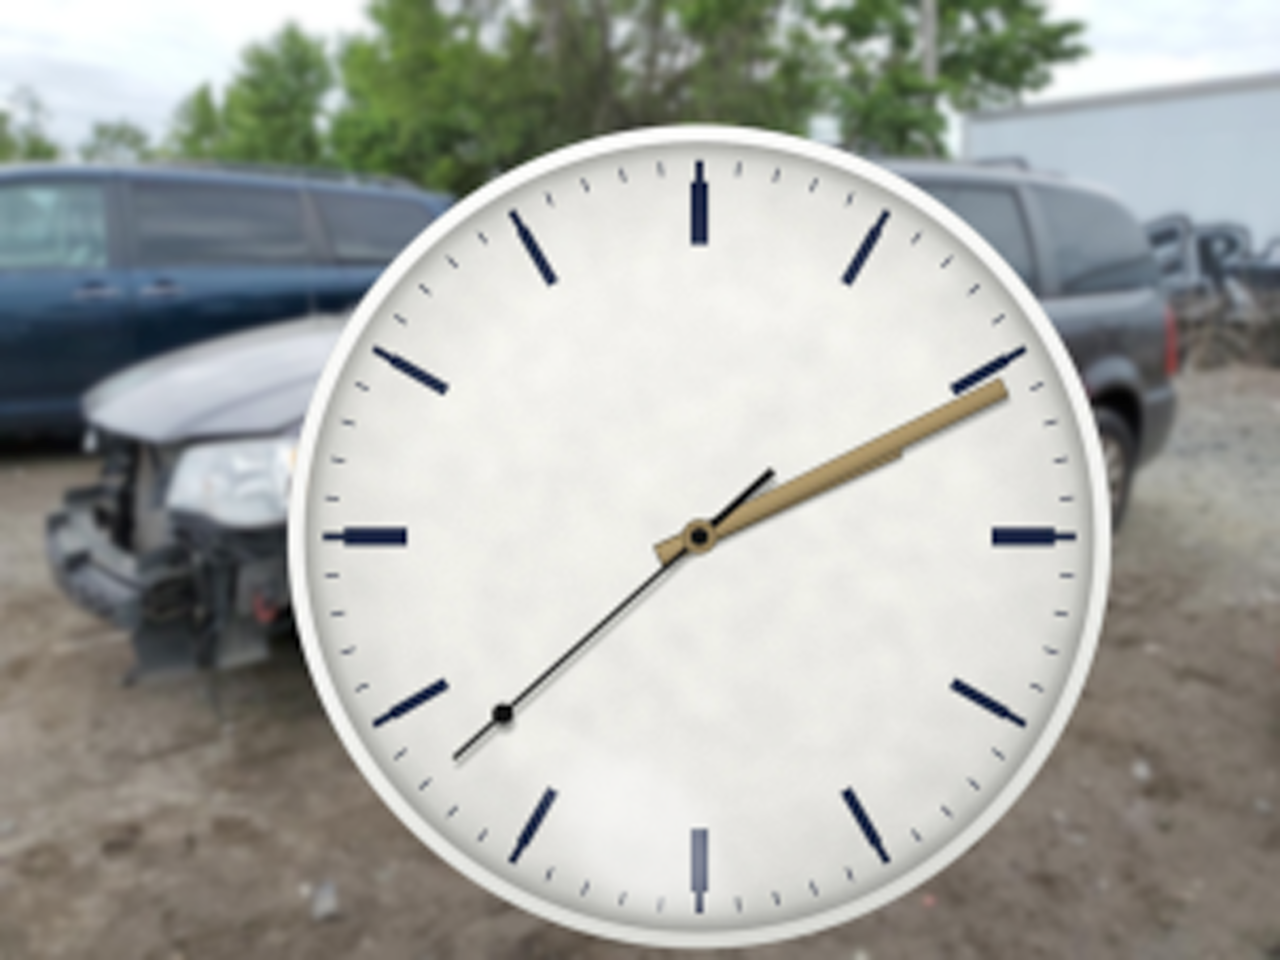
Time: {"hour": 2, "minute": 10, "second": 38}
